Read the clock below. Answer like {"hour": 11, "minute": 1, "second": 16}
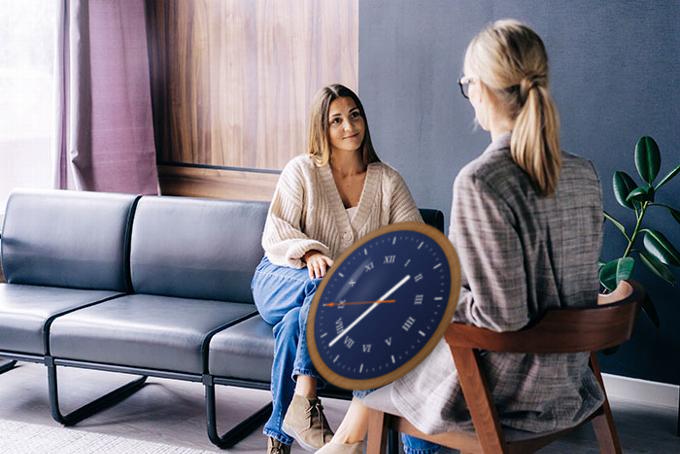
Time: {"hour": 1, "minute": 37, "second": 45}
